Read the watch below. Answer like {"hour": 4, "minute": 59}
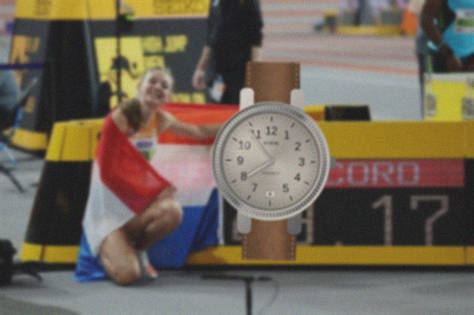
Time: {"hour": 7, "minute": 54}
